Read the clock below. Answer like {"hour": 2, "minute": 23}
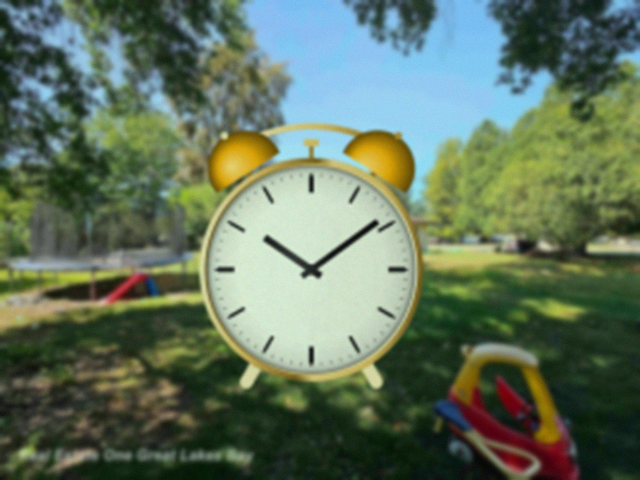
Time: {"hour": 10, "minute": 9}
